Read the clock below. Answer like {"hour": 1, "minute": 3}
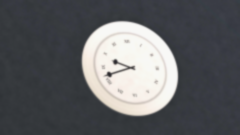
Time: {"hour": 9, "minute": 42}
